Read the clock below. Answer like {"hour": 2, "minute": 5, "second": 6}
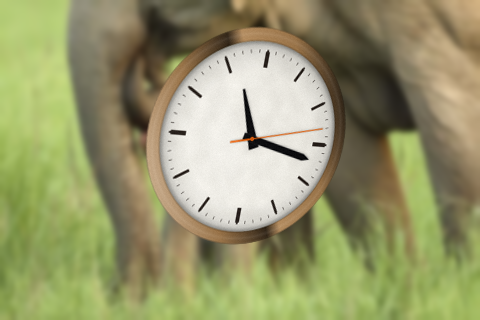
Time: {"hour": 11, "minute": 17, "second": 13}
